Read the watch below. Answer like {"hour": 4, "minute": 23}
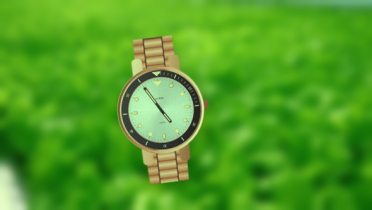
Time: {"hour": 4, "minute": 55}
